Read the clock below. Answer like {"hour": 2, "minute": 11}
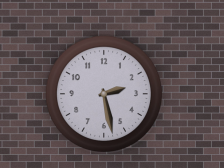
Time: {"hour": 2, "minute": 28}
